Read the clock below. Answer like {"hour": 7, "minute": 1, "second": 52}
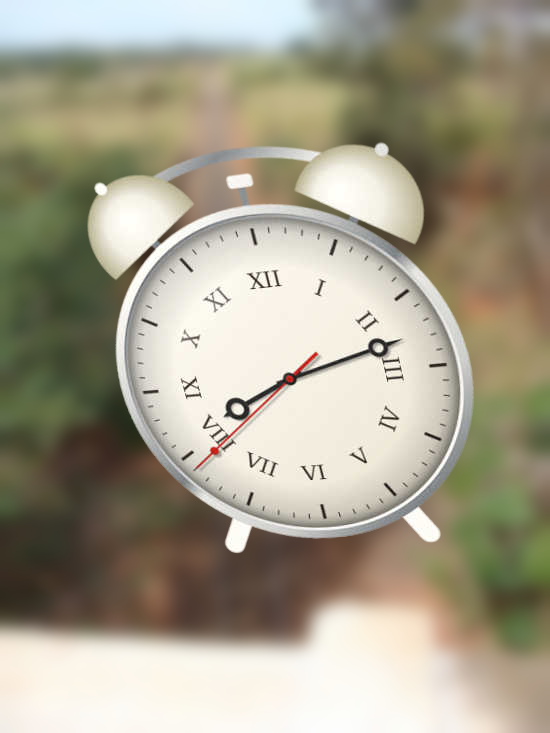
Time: {"hour": 8, "minute": 12, "second": 39}
